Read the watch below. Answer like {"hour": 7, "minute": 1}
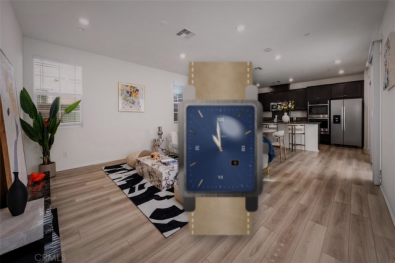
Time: {"hour": 10, "minute": 59}
